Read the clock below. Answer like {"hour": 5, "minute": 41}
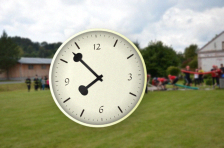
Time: {"hour": 7, "minute": 53}
